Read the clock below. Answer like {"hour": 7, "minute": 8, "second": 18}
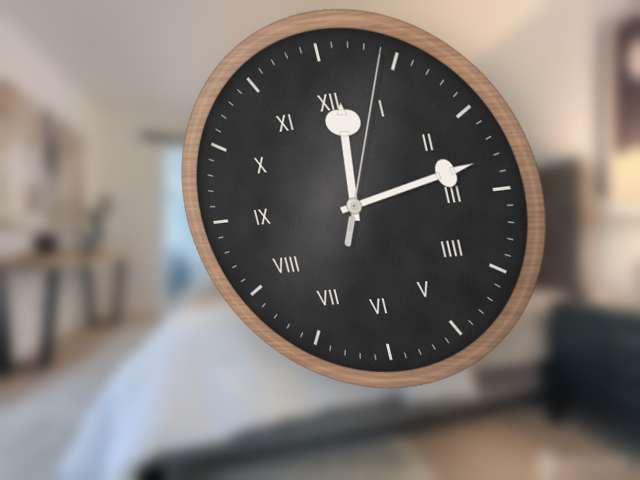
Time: {"hour": 12, "minute": 13, "second": 4}
